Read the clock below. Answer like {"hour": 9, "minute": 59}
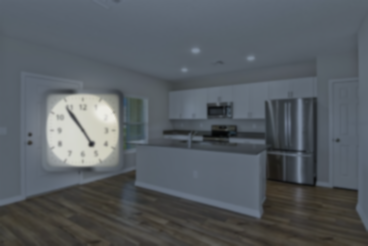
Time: {"hour": 4, "minute": 54}
